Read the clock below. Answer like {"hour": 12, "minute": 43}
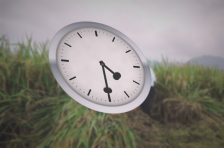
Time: {"hour": 4, "minute": 30}
